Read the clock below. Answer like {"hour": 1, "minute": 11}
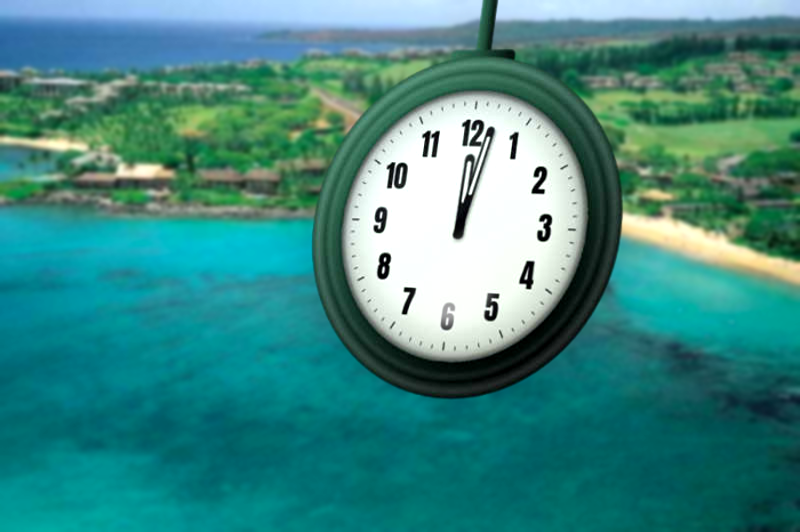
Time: {"hour": 12, "minute": 2}
